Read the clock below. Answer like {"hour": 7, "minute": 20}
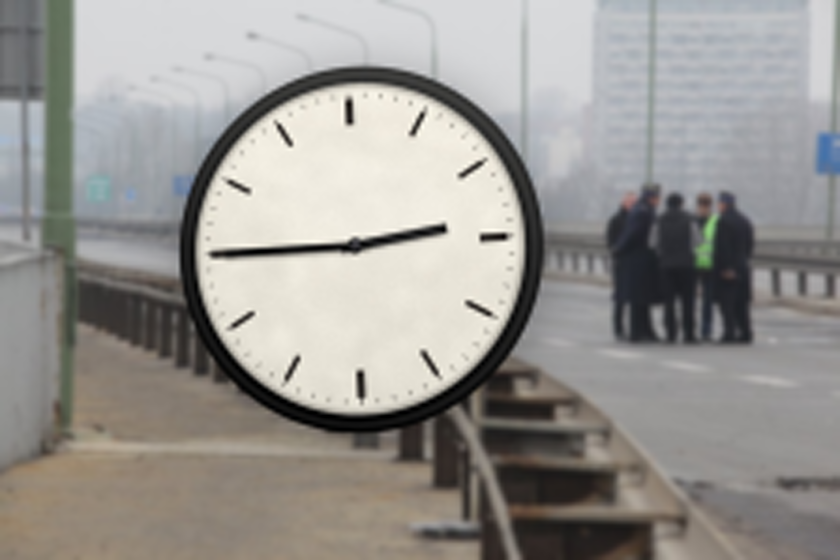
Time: {"hour": 2, "minute": 45}
